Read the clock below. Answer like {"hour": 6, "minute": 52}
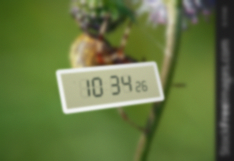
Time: {"hour": 10, "minute": 34}
